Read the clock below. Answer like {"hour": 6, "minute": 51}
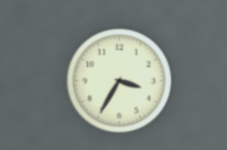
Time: {"hour": 3, "minute": 35}
